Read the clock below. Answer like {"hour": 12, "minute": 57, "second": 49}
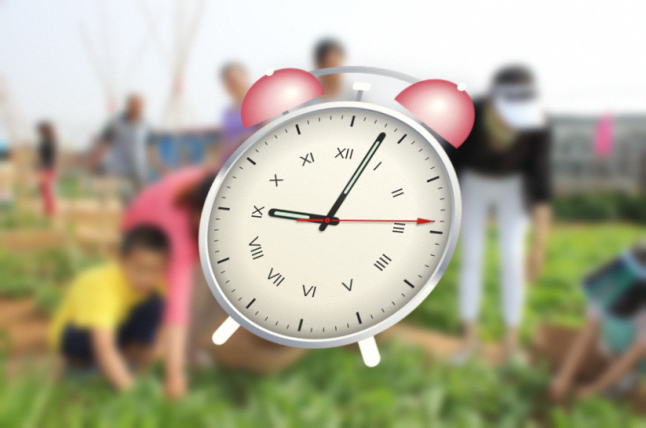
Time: {"hour": 9, "minute": 3, "second": 14}
